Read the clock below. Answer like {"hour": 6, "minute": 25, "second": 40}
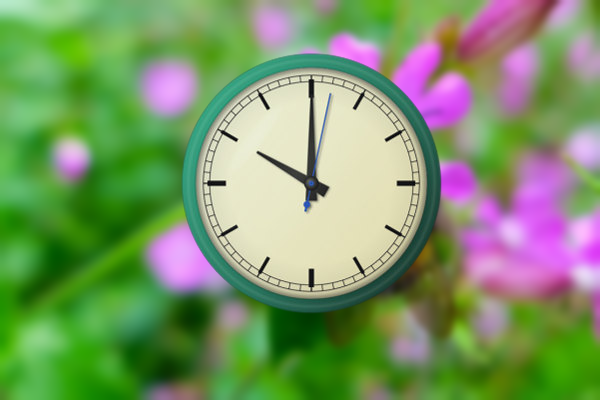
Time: {"hour": 10, "minute": 0, "second": 2}
